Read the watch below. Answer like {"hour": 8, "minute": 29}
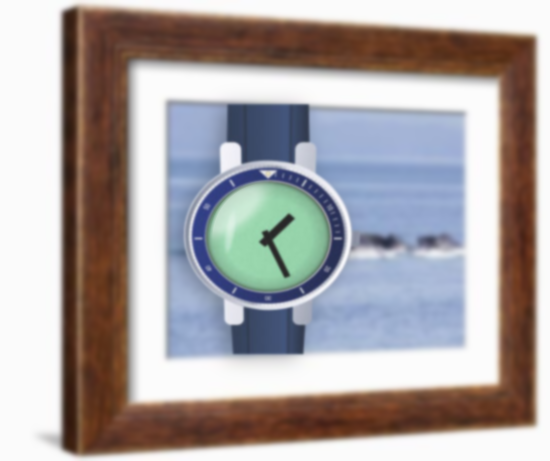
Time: {"hour": 1, "minute": 26}
